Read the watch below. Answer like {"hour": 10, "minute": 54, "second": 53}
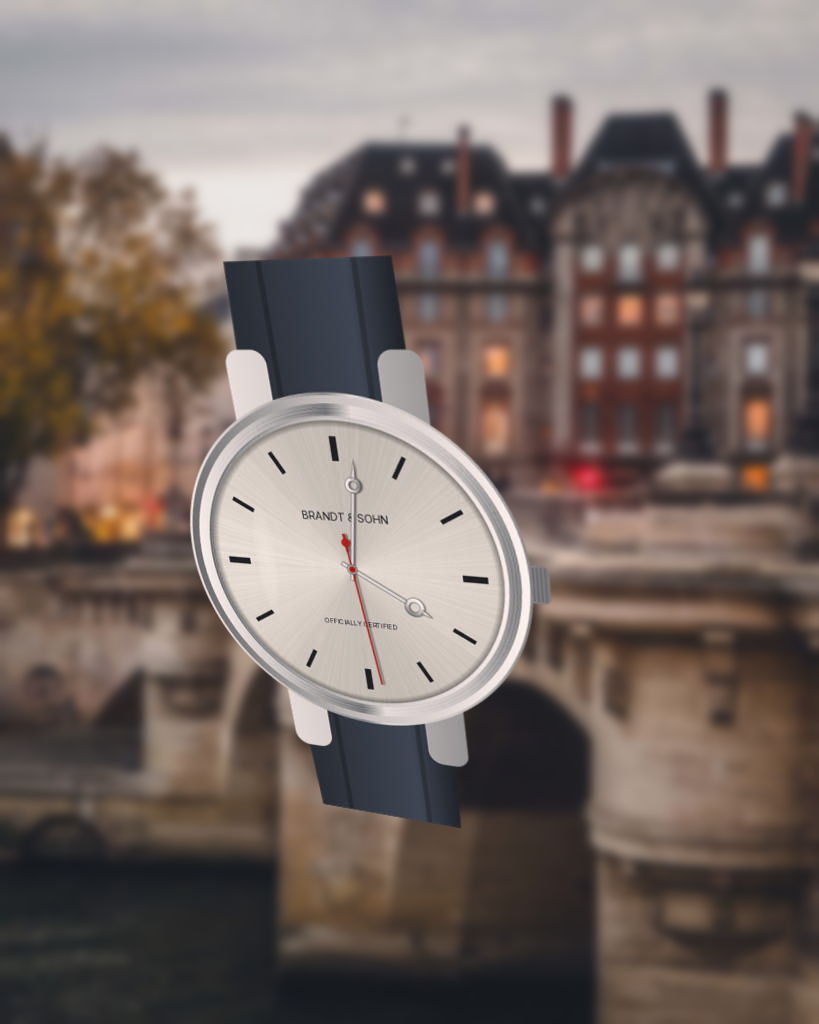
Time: {"hour": 4, "minute": 1, "second": 29}
